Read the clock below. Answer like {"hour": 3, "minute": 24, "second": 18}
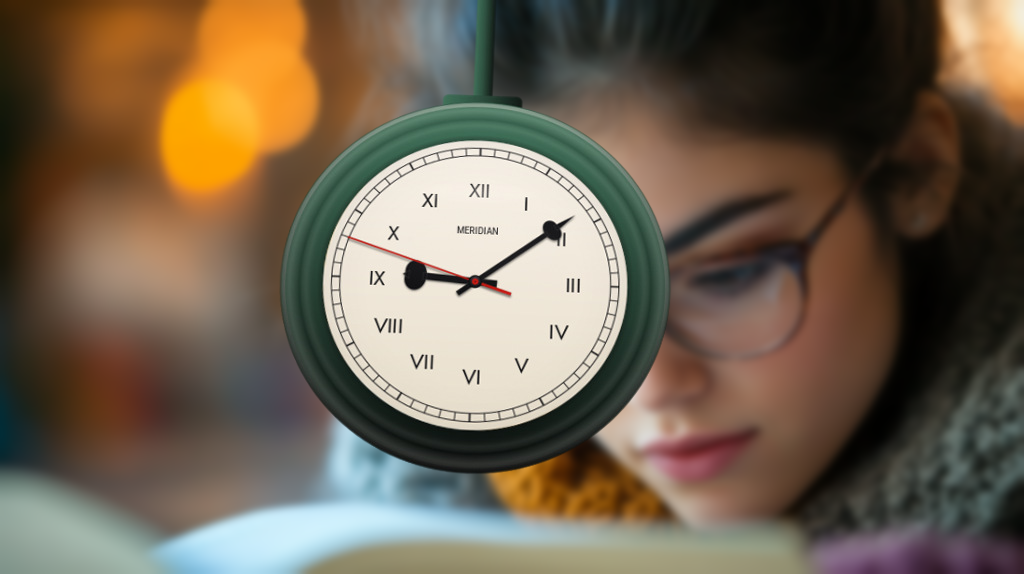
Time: {"hour": 9, "minute": 8, "second": 48}
